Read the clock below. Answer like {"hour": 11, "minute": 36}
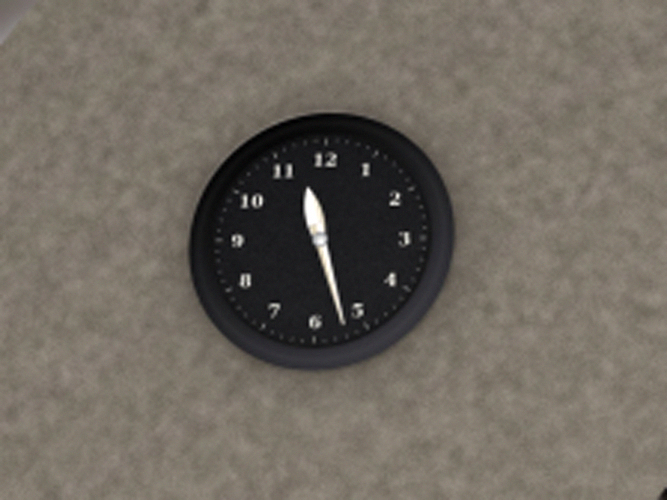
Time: {"hour": 11, "minute": 27}
